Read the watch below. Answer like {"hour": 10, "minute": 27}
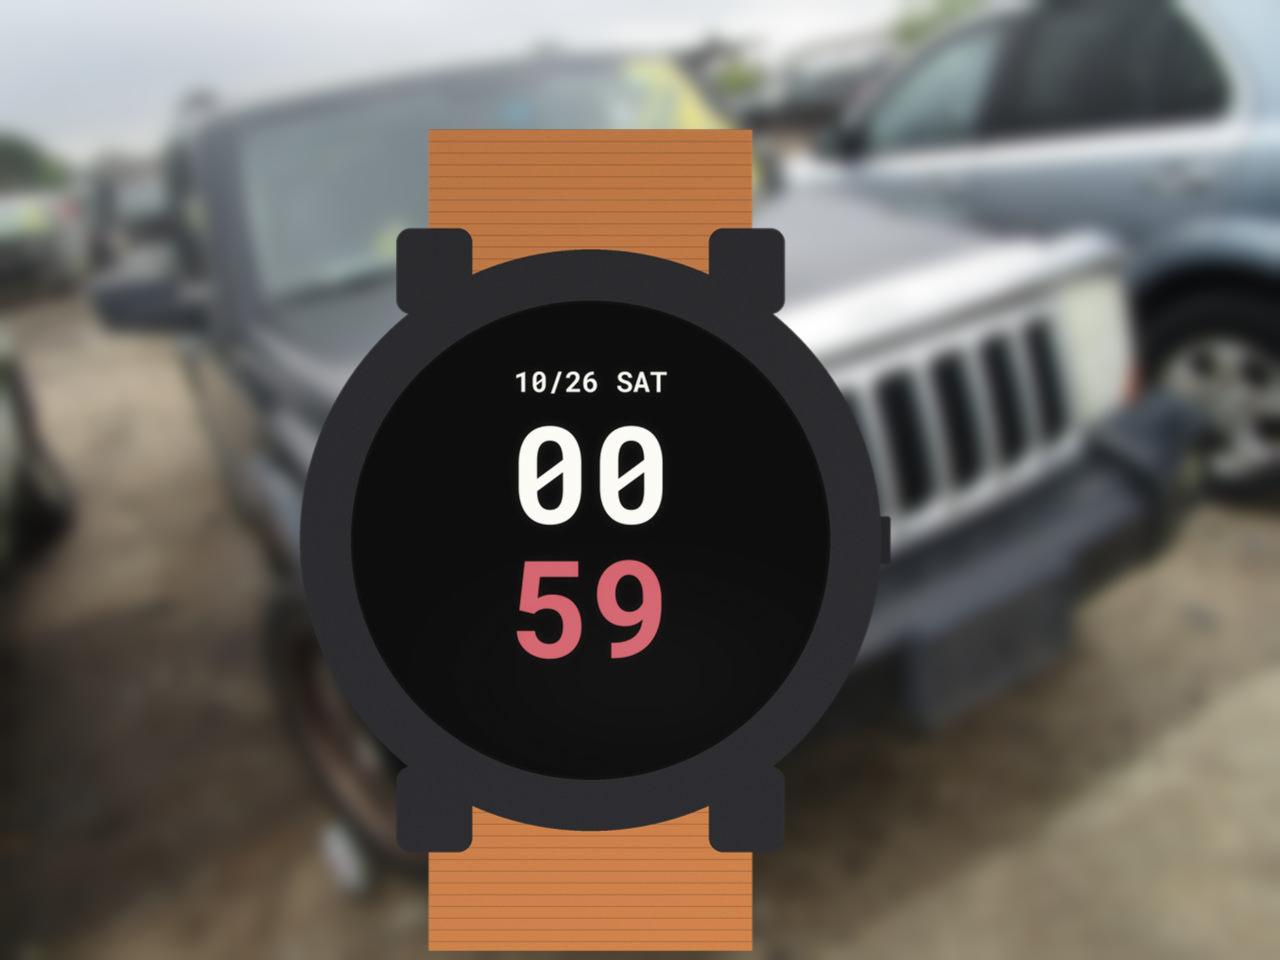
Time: {"hour": 0, "minute": 59}
